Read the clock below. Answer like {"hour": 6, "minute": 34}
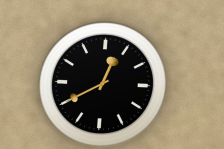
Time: {"hour": 12, "minute": 40}
